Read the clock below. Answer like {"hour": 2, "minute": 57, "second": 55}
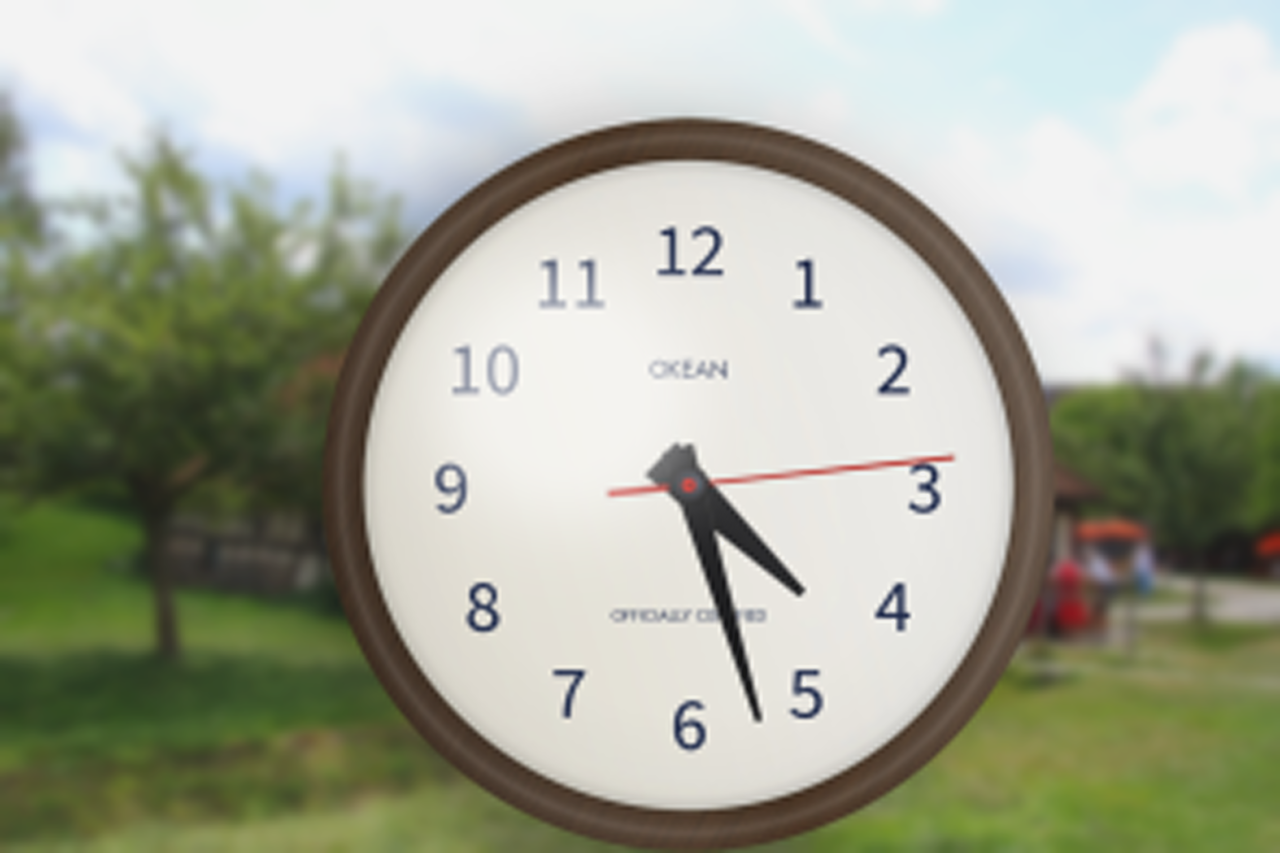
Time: {"hour": 4, "minute": 27, "second": 14}
